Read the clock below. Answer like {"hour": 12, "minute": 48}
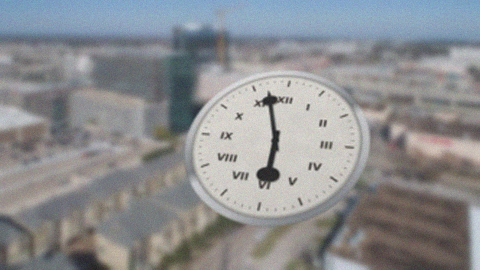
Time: {"hour": 5, "minute": 57}
